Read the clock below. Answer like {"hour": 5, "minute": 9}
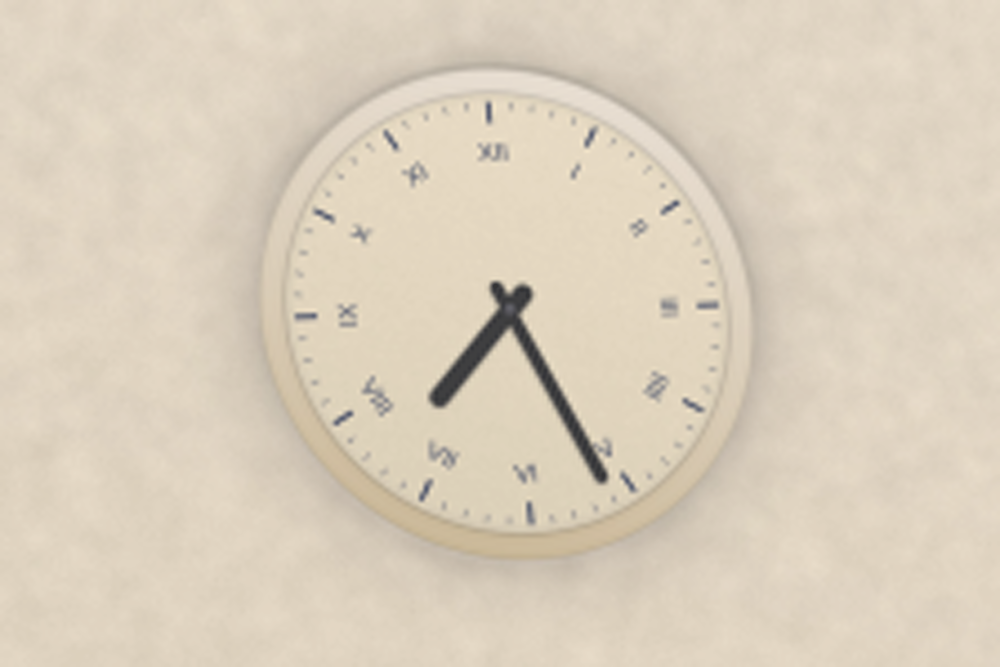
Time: {"hour": 7, "minute": 26}
